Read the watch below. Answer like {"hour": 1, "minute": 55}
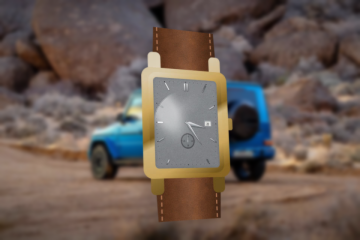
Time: {"hour": 3, "minute": 24}
